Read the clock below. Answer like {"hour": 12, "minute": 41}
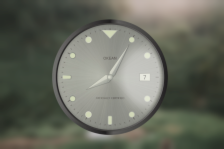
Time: {"hour": 8, "minute": 5}
